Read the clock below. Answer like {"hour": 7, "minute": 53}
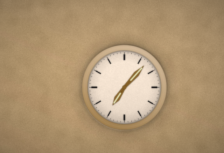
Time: {"hour": 7, "minute": 7}
